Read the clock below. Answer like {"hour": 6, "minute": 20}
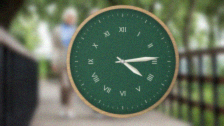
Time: {"hour": 4, "minute": 14}
